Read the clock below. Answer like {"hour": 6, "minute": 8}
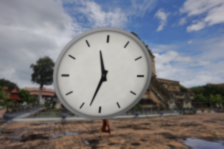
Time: {"hour": 11, "minute": 33}
